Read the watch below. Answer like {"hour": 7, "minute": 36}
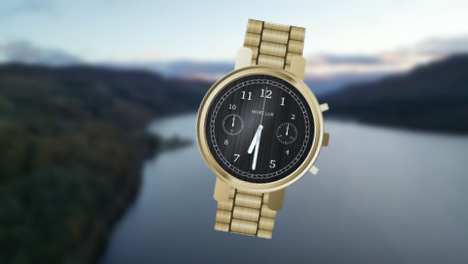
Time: {"hour": 6, "minute": 30}
